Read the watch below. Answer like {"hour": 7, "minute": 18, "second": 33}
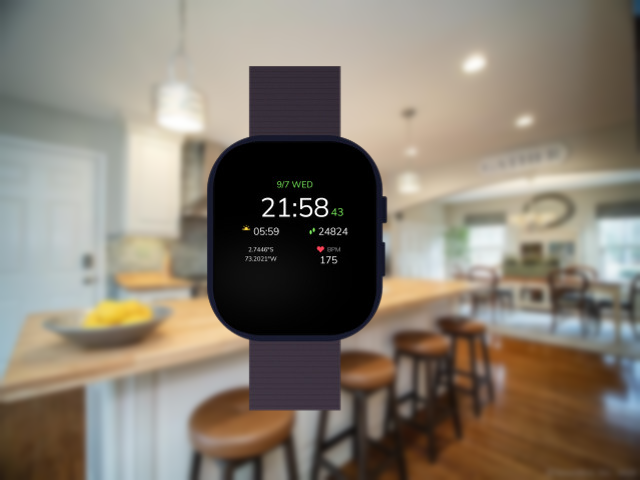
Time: {"hour": 21, "minute": 58, "second": 43}
